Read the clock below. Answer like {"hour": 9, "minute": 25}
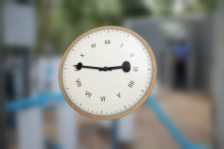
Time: {"hour": 2, "minute": 46}
